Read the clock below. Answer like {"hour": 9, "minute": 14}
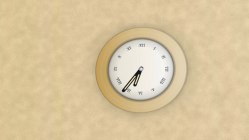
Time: {"hour": 6, "minute": 36}
